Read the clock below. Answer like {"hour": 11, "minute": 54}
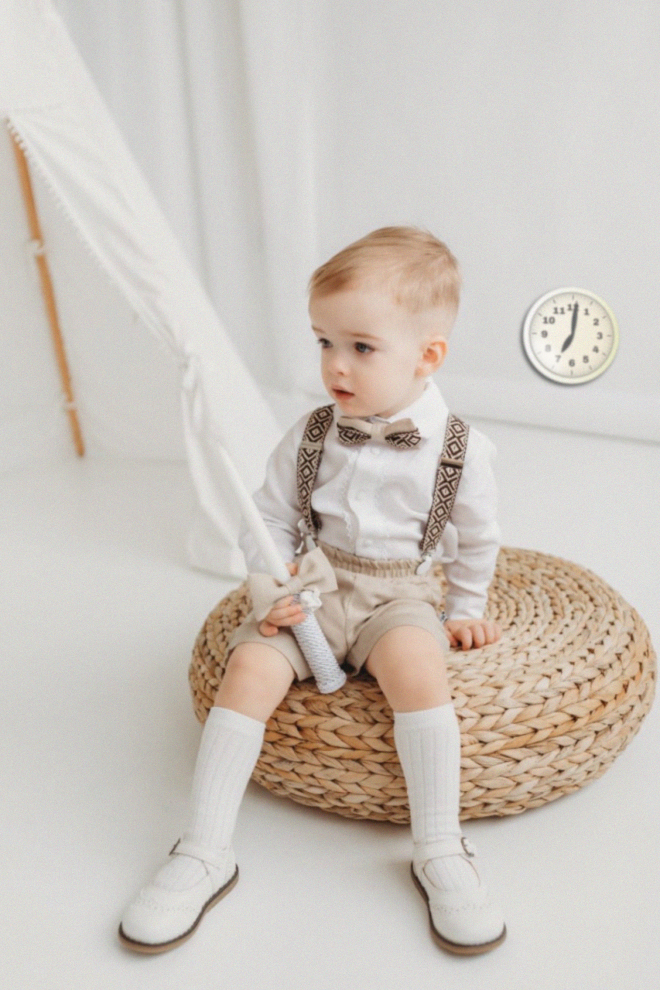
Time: {"hour": 7, "minute": 1}
